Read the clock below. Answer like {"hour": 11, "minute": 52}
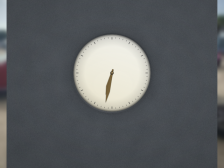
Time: {"hour": 6, "minute": 32}
